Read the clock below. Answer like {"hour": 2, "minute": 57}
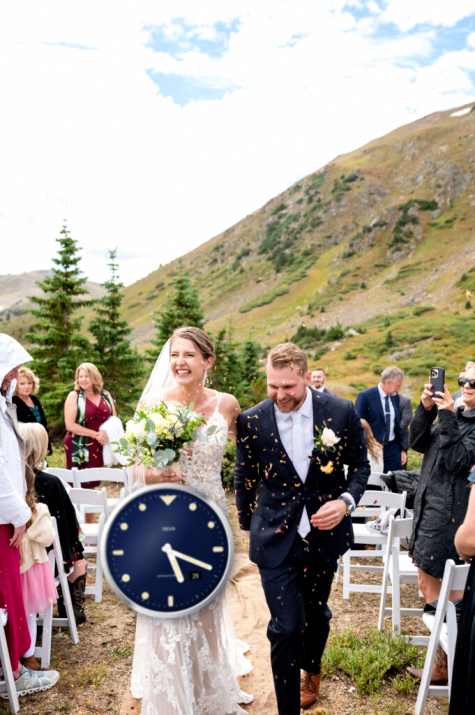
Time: {"hour": 5, "minute": 19}
